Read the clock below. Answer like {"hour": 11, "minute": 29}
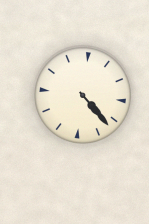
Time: {"hour": 4, "minute": 22}
